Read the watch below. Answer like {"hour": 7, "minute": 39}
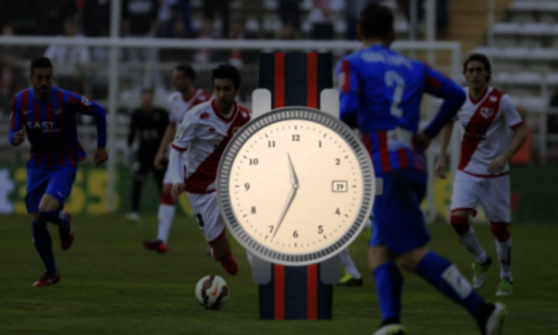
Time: {"hour": 11, "minute": 34}
